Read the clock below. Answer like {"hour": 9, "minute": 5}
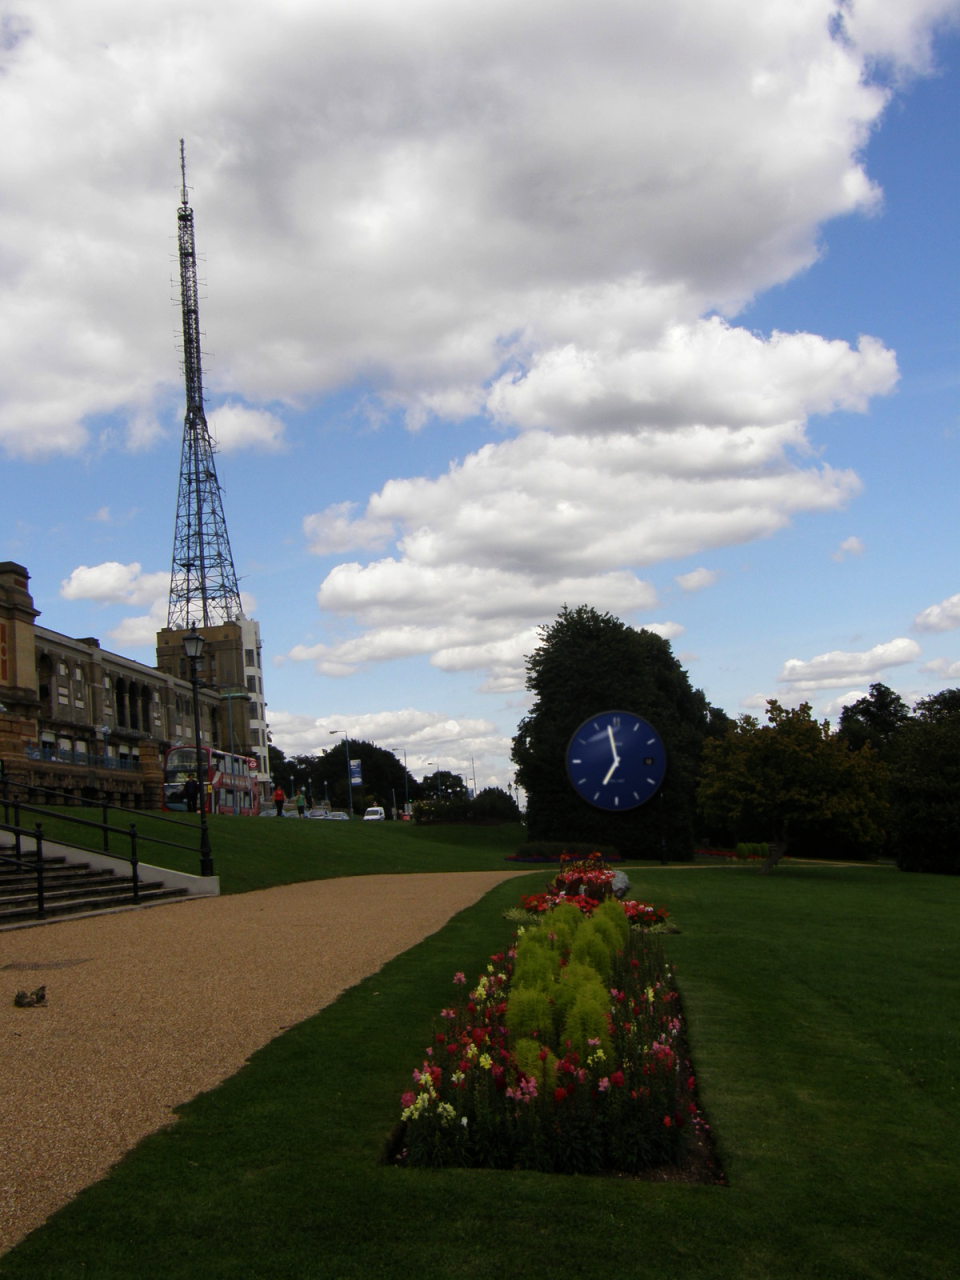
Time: {"hour": 6, "minute": 58}
